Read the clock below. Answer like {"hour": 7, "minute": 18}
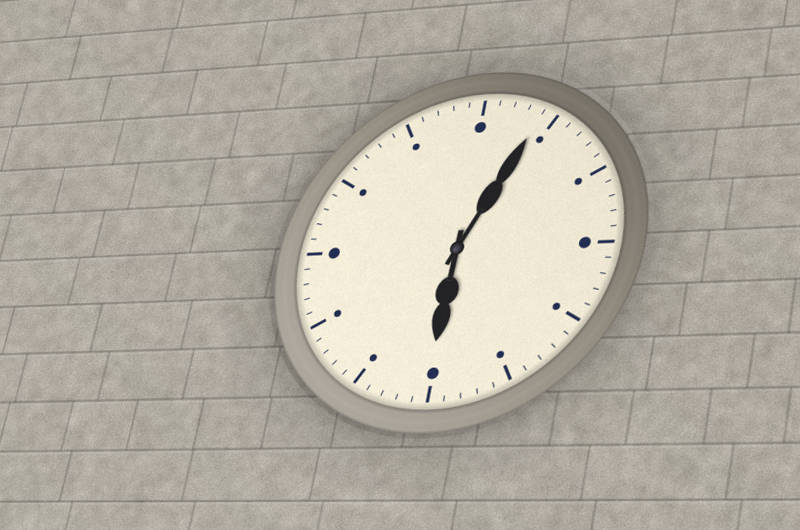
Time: {"hour": 6, "minute": 4}
